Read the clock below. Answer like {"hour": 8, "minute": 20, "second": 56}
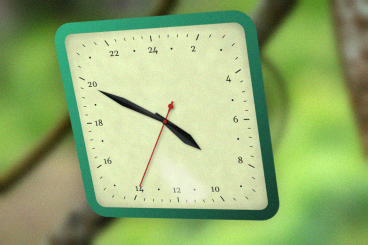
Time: {"hour": 8, "minute": 49, "second": 35}
